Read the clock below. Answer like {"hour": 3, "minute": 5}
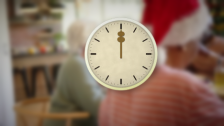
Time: {"hour": 12, "minute": 0}
